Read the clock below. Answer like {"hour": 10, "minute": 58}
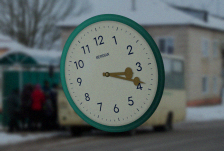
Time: {"hour": 3, "minute": 19}
